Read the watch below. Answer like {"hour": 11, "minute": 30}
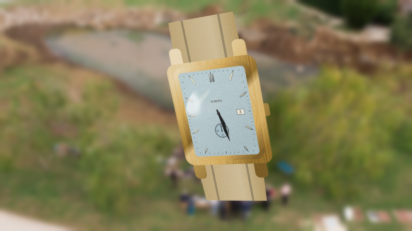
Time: {"hour": 5, "minute": 28}
